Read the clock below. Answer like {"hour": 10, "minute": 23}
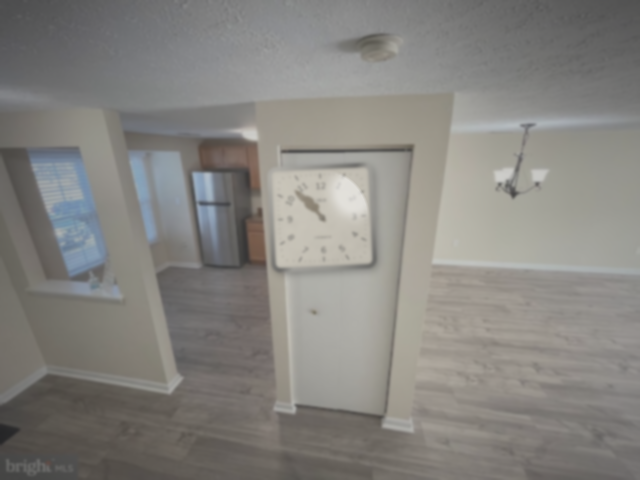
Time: {"hour": 10, "minute": 53}
